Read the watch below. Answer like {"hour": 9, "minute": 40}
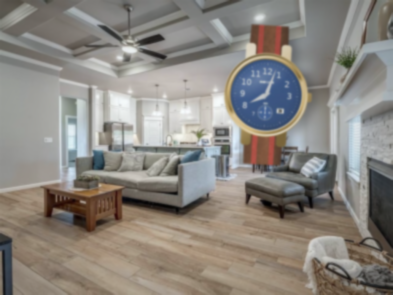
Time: {"hour": 8, "minute": 3}
